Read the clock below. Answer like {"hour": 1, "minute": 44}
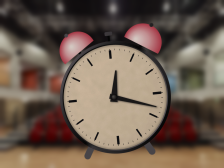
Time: {"hour": 12, "minute": 18}
